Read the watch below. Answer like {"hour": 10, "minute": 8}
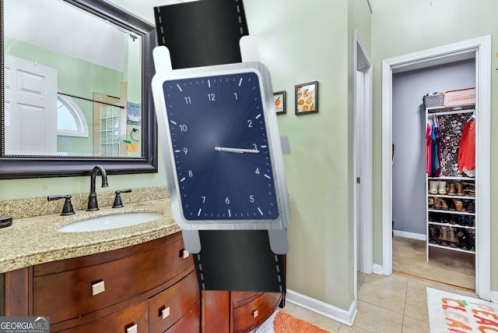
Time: {"hour": 3, "minute": 16}
